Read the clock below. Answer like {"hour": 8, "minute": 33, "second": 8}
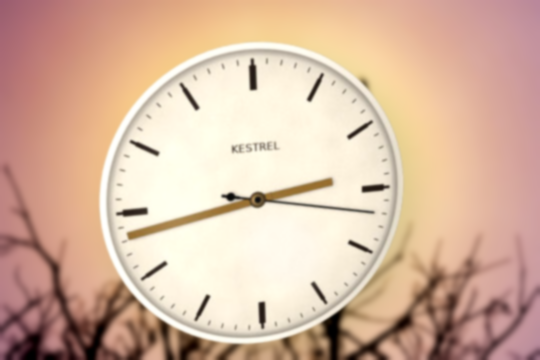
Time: {"hour": 2, "minute": 43, "second": 17}
